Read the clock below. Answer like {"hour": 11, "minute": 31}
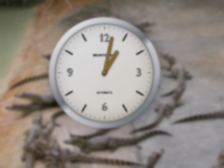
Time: {"hour": 1, "minute": 2}
